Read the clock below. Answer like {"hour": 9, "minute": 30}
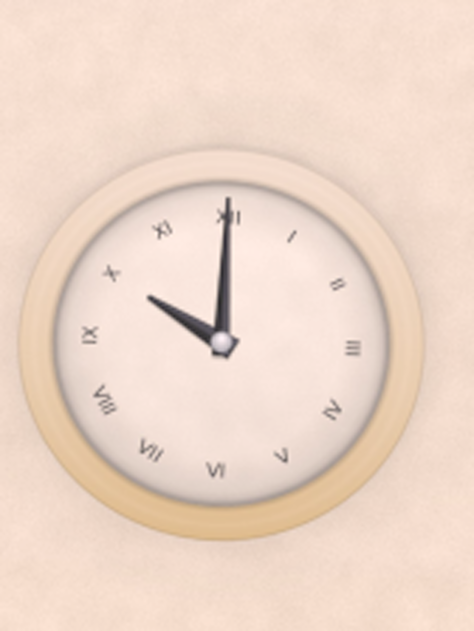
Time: {"hour": 10, "minute": 0}
